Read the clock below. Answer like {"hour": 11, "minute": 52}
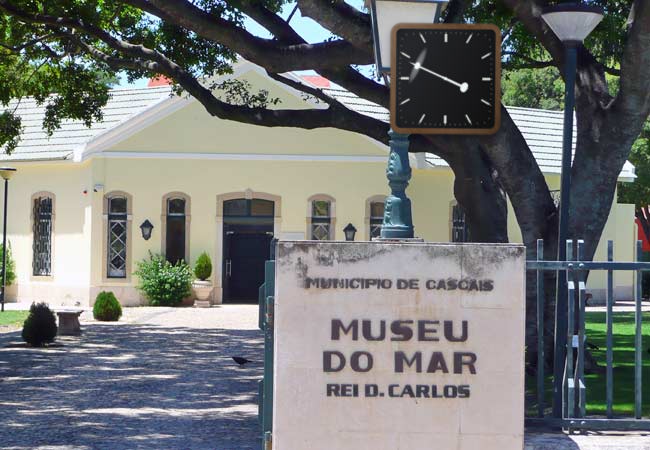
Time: {"hour": 3, "minute": 49}
